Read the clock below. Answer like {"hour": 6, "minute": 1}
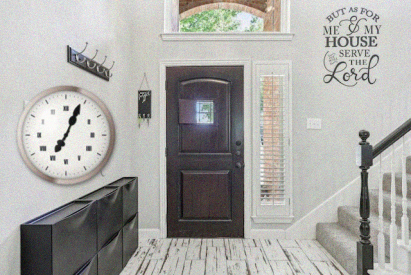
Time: {"hour": 7, "minute": 4}
